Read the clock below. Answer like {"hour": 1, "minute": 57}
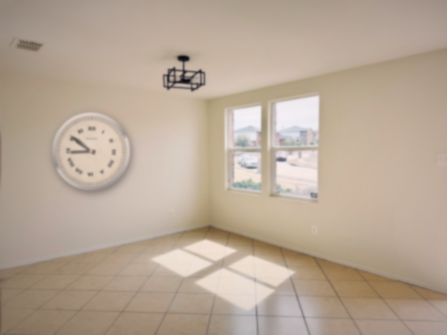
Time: {"hour": 8, "minute": 51}
